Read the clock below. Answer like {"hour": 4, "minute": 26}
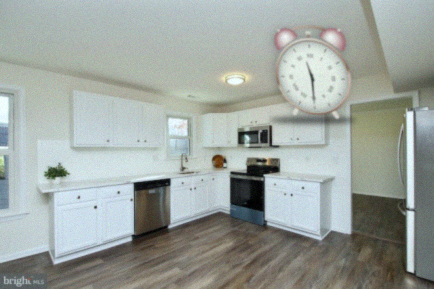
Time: {"hour": 11, "minute": 30}
